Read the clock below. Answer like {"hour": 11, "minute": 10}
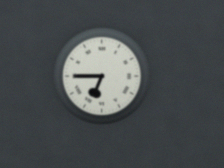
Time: {"hour": 6, "minute": 45}
